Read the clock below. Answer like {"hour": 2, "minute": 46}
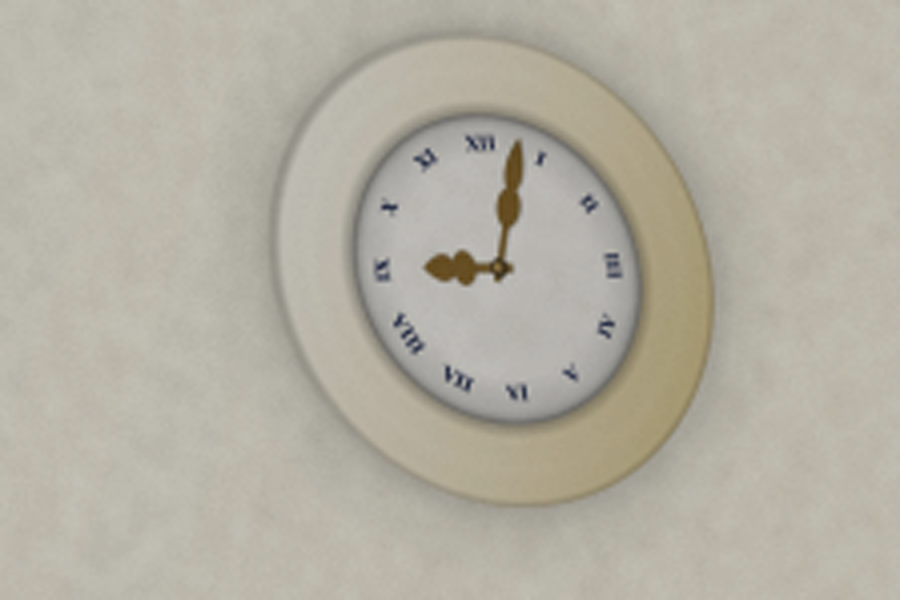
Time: {"hour": 9, "minute": 3}
